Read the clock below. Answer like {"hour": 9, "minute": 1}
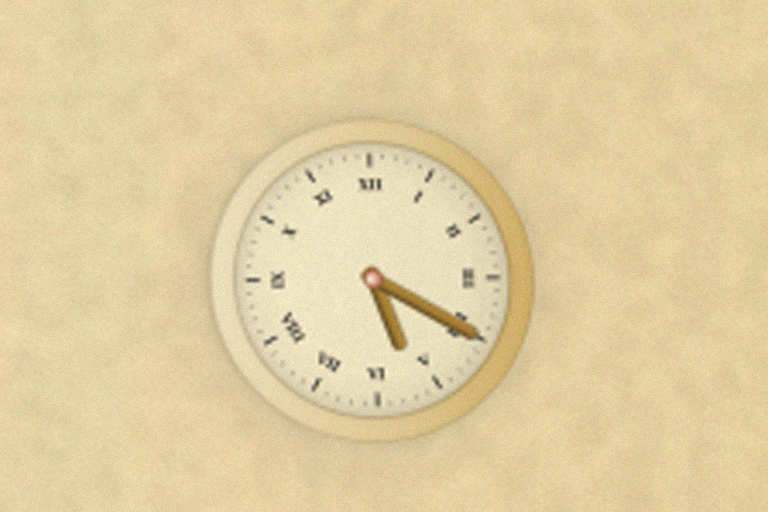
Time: {"hour": 5, "minute": 20}
